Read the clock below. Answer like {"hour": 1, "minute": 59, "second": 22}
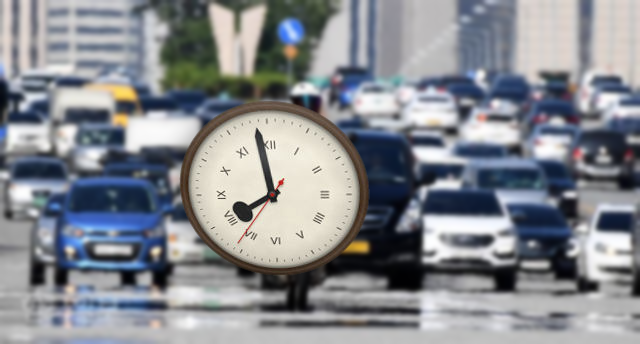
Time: {"hour": 7, "minute": 58, "second": 36}
